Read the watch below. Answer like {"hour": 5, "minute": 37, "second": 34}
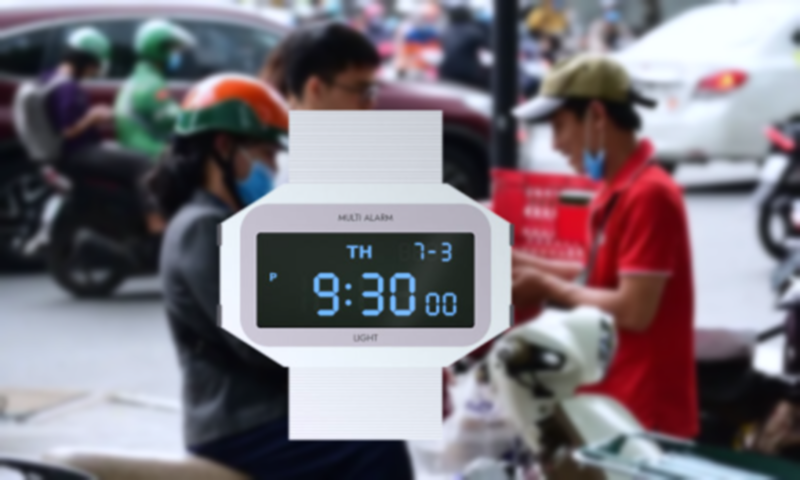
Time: {"hour": 9, "minute": 30, "second": 0}
